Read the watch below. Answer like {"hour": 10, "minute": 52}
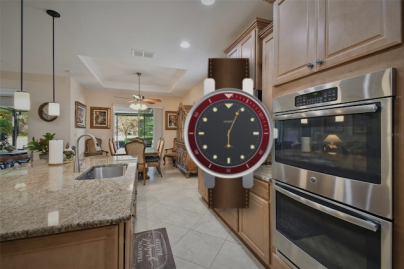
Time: {"hour": 6, "minute": 4}
